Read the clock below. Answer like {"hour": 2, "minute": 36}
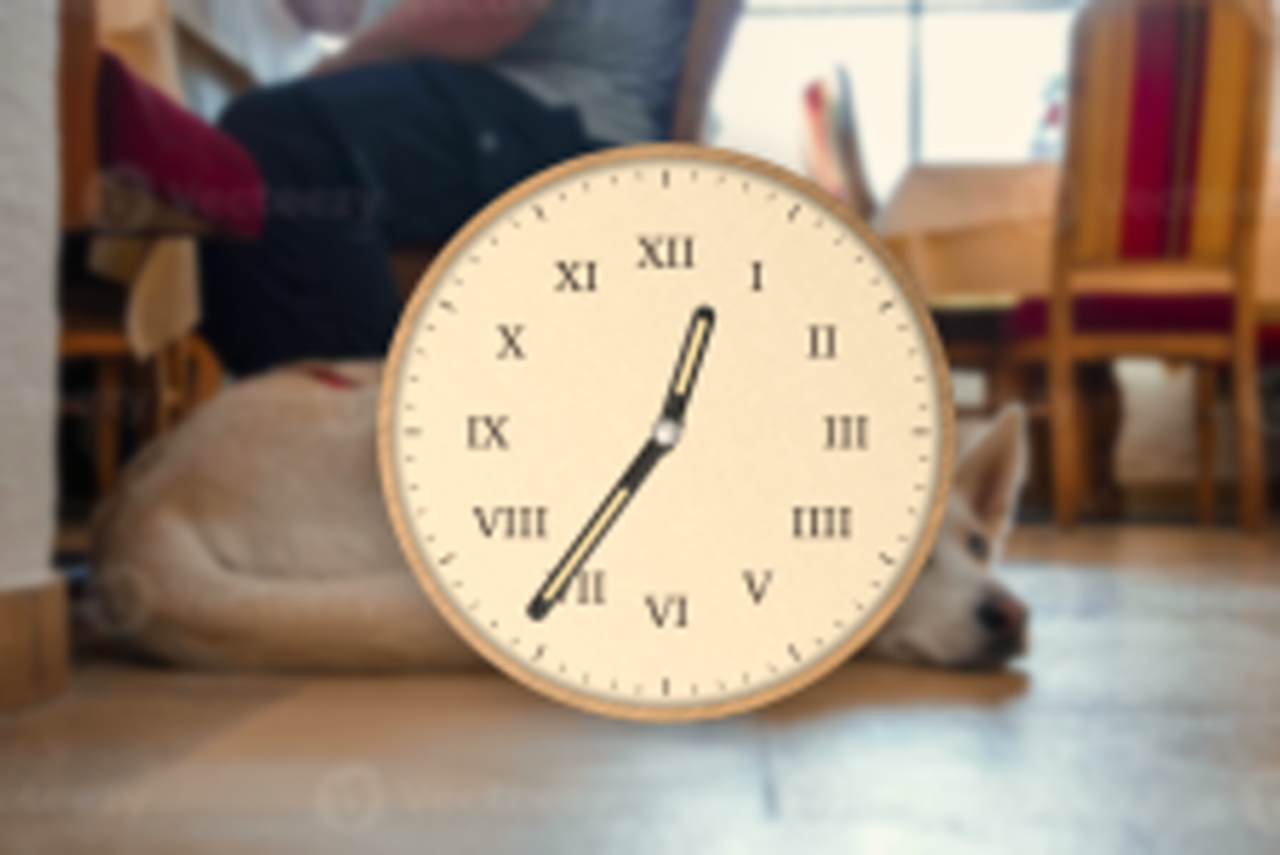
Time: {"hour": 12, "minute": 36}
